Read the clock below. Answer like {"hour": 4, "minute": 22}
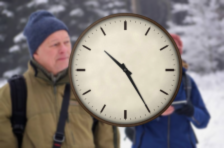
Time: {"hour": 10, "minute": 25}
